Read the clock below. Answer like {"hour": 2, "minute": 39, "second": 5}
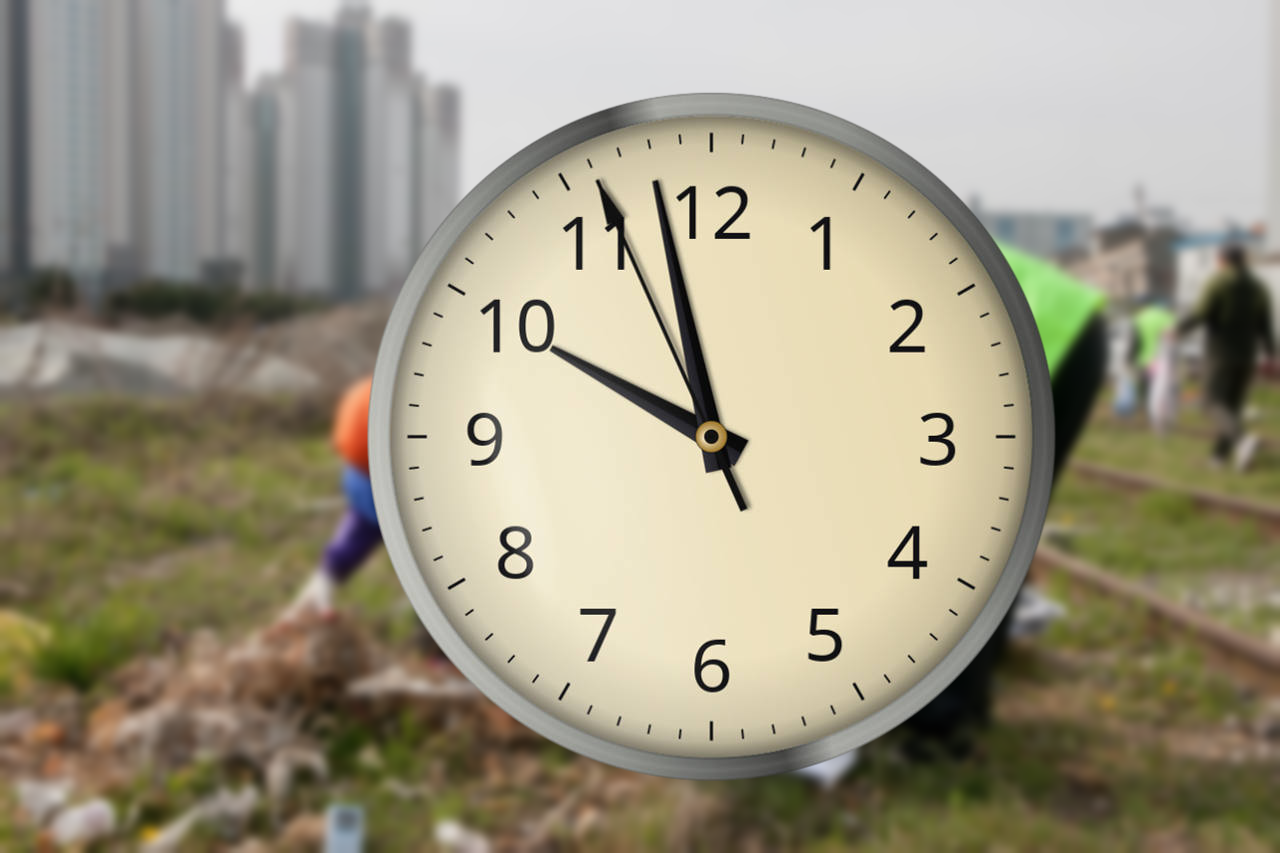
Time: {"hour": 9, "minute": 57, "second": 56}
